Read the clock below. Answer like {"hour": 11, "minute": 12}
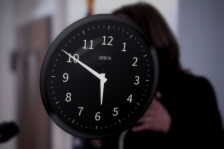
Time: {"hour": 5, "minute": 50}
